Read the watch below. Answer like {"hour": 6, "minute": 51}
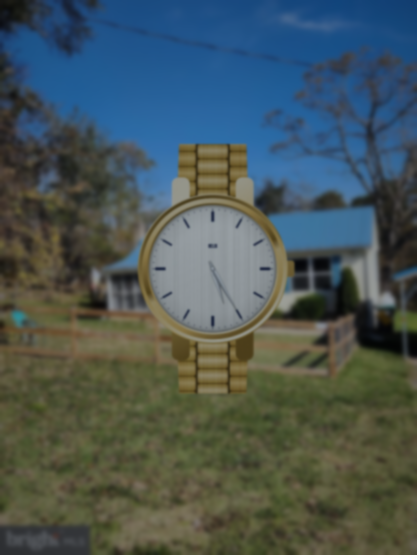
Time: {"hour": 5, "minute": 25}
